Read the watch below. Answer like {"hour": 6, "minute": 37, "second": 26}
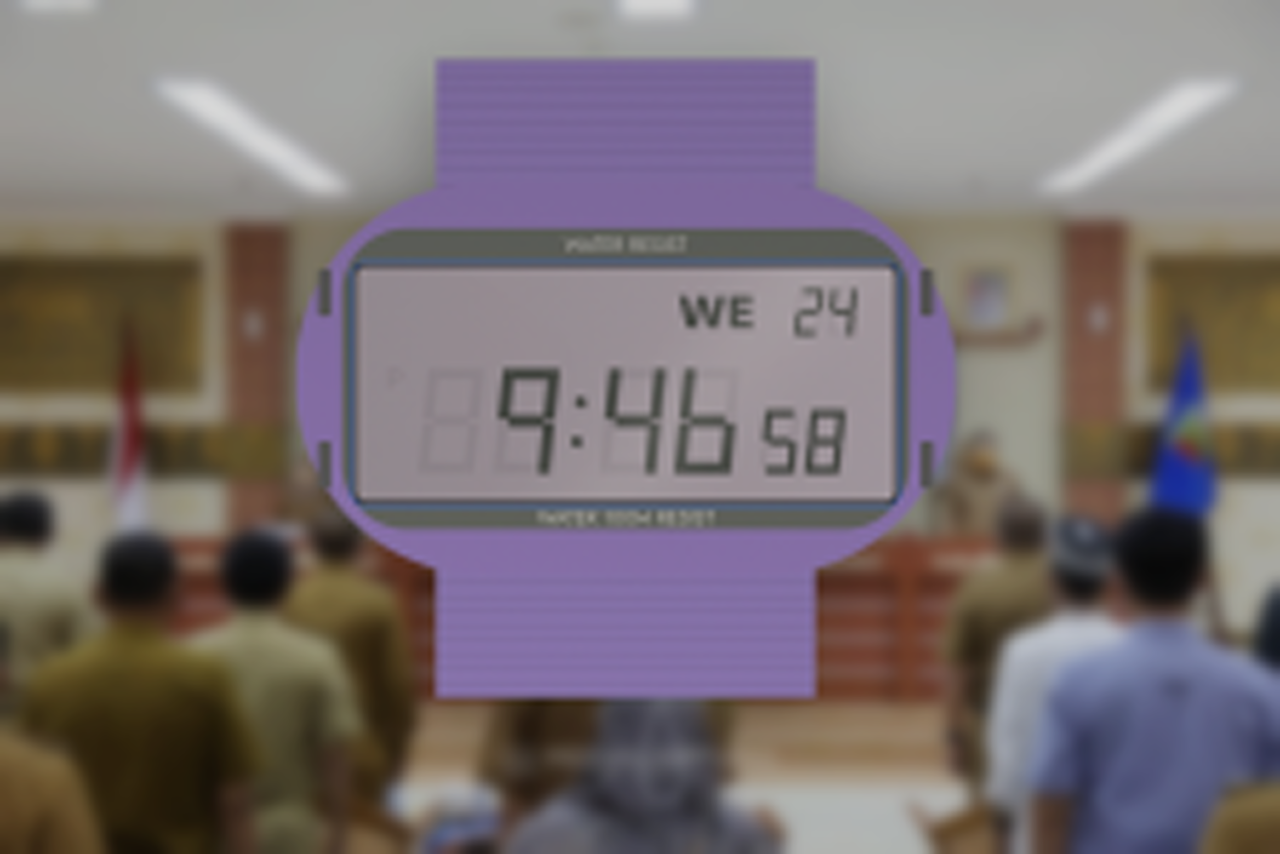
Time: {"hour": 9, "minute": 46, "second": 58}
